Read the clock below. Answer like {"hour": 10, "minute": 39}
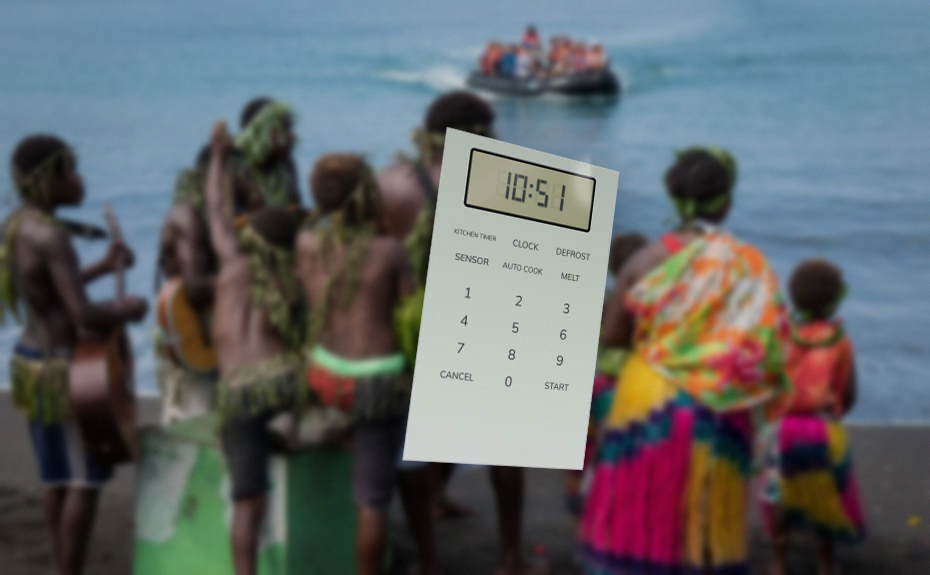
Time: {"hour": 10, "minute": 51}
